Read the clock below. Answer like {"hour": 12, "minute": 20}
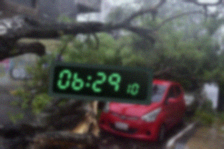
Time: {"hour": 6, "minute": 29}
